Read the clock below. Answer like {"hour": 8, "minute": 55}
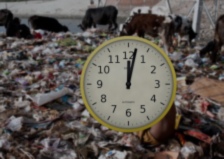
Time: {"hour": 12, "minute": 2}
